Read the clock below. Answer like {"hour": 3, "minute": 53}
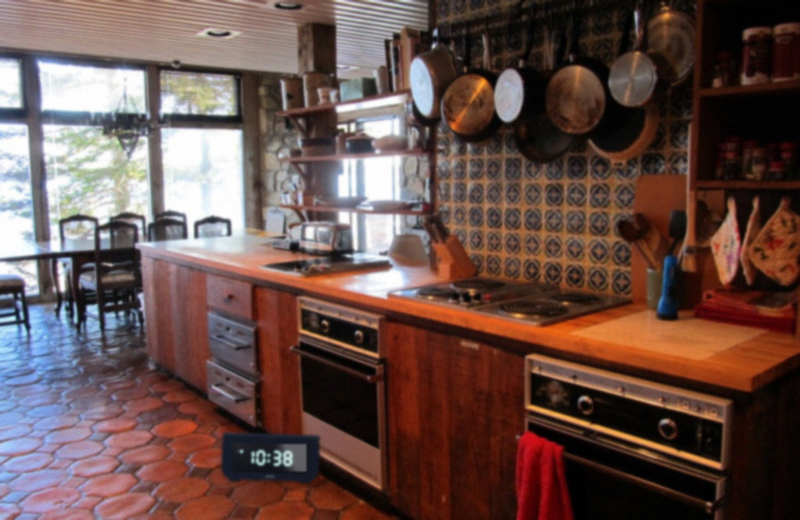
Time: {"hour": 10, "minute": 38}
